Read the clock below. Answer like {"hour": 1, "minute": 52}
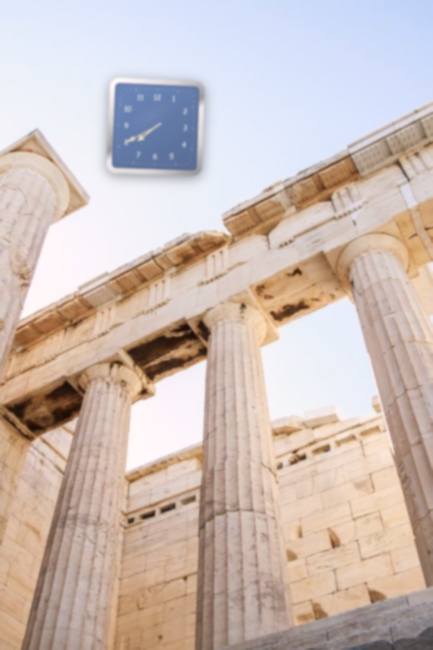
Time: {"hour": 7, "minute": 40}
